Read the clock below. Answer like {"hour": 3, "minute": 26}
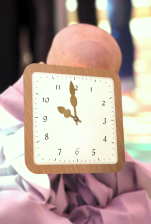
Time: {"hour": 9, "minute": 59}
